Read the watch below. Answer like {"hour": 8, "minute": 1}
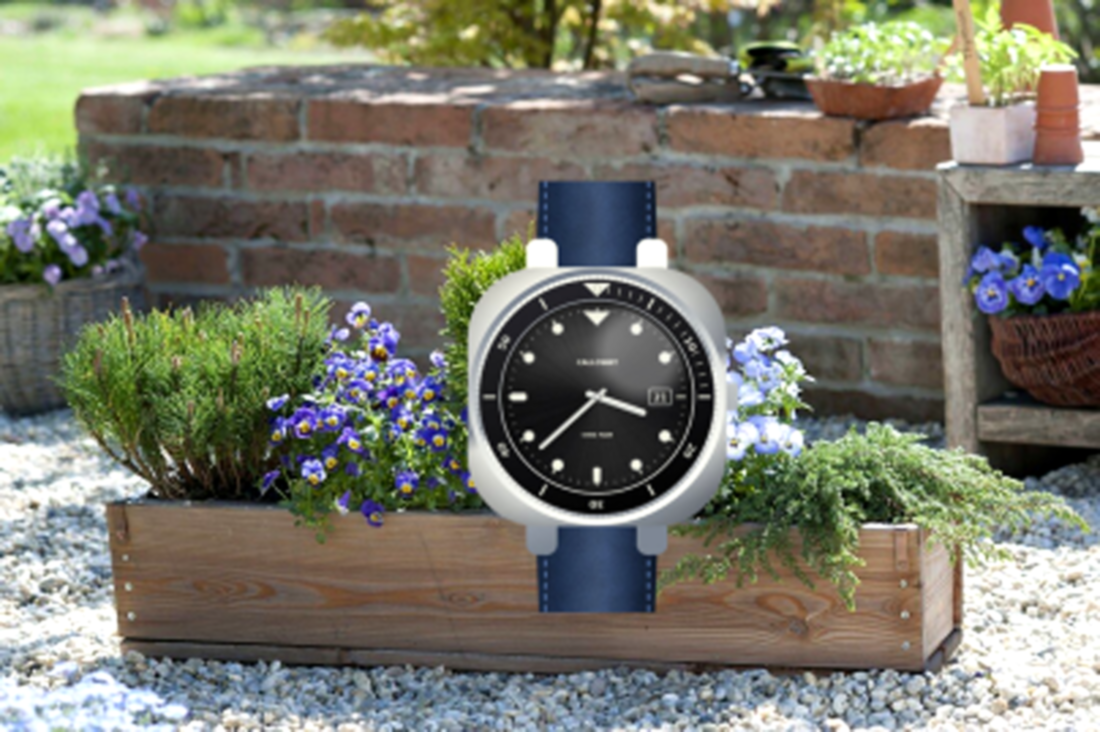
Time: {"hour": 3, "minute": 38}
